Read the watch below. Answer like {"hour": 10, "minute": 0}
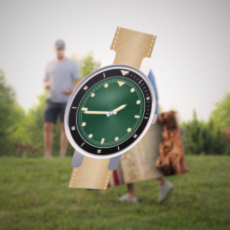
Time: {"hour": 1, "minute": 44}
